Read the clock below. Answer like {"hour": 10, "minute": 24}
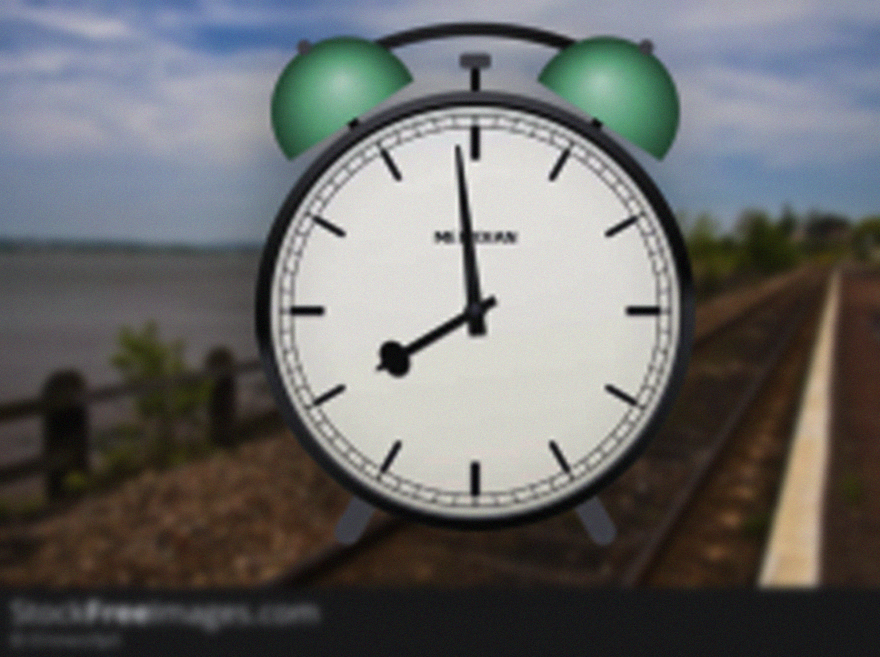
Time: {"hour": 7, "minute": 59}
